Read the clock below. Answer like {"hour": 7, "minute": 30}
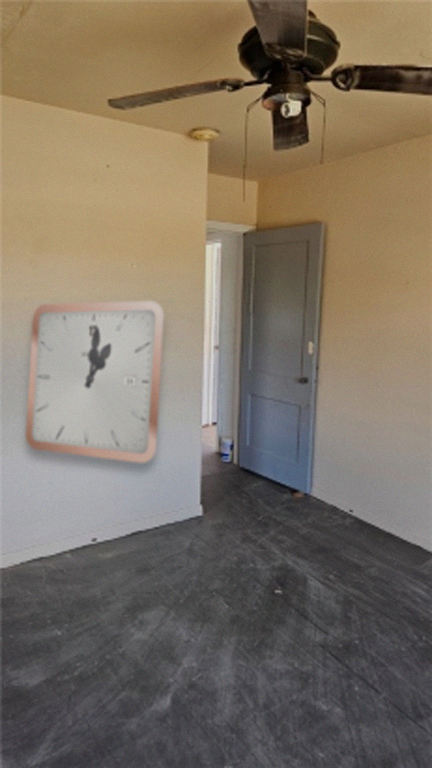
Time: {"hour": 1, "minute": 1}
